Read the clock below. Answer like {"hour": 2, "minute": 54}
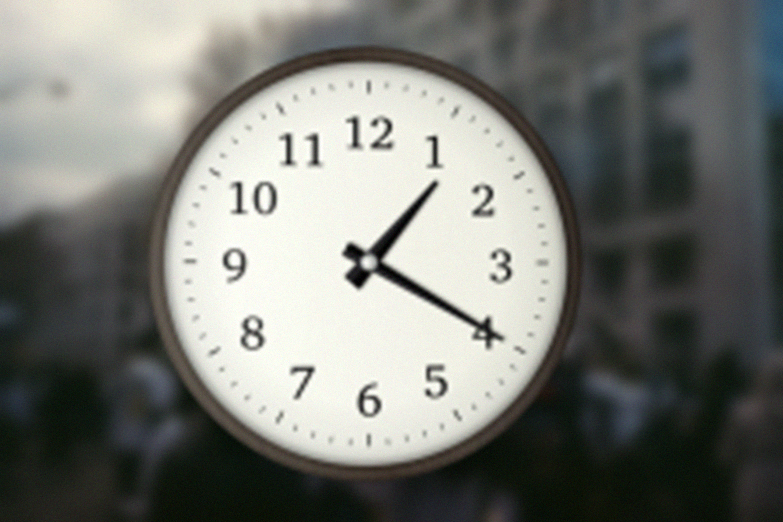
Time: {"hour": 1, "minute": 20}
